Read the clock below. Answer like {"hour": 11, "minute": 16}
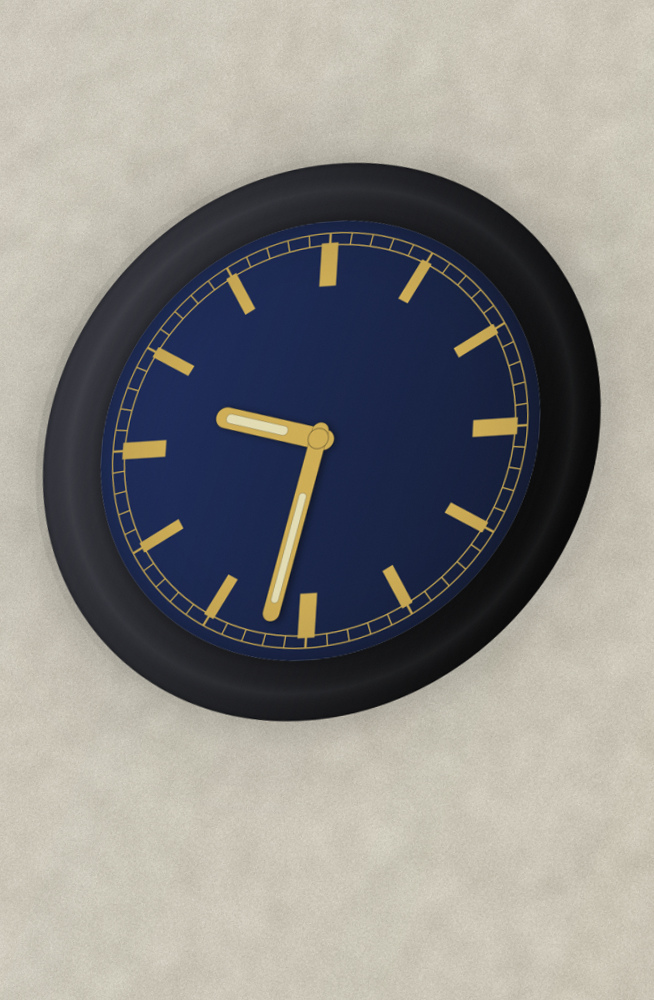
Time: {"hour": 9, "minute": 32}
